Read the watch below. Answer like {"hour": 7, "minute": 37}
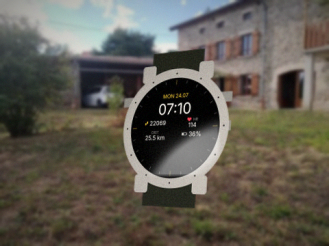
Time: {"hour": 7, "minute": 10}
